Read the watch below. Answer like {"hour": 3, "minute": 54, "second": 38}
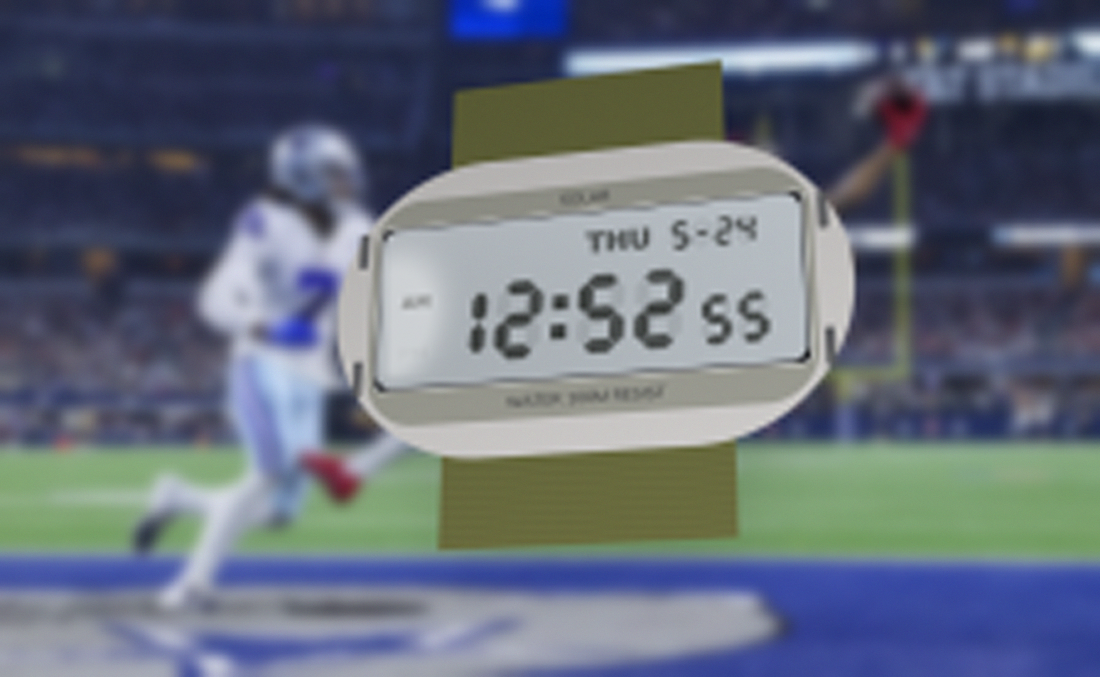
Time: {"hour": 12, "minute": 52, "second": 55}
